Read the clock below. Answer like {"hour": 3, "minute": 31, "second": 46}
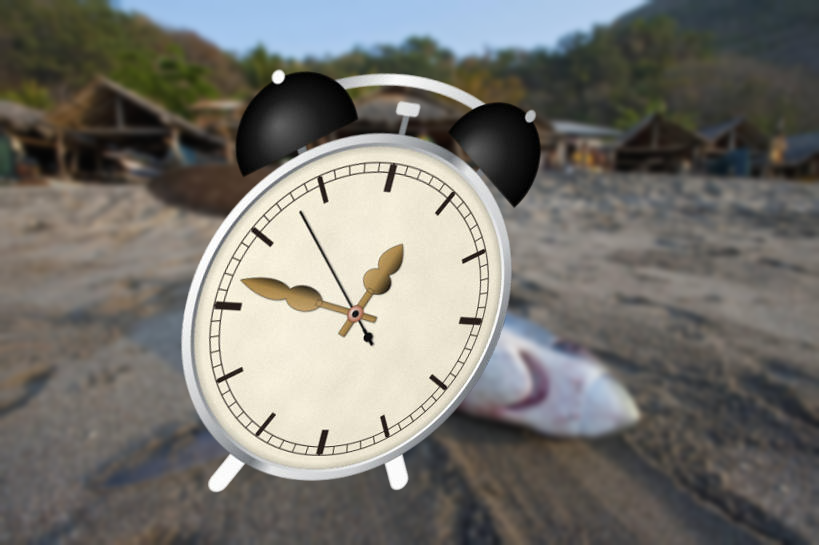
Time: {"hour": 12, "minute": 46, "second": 53}
